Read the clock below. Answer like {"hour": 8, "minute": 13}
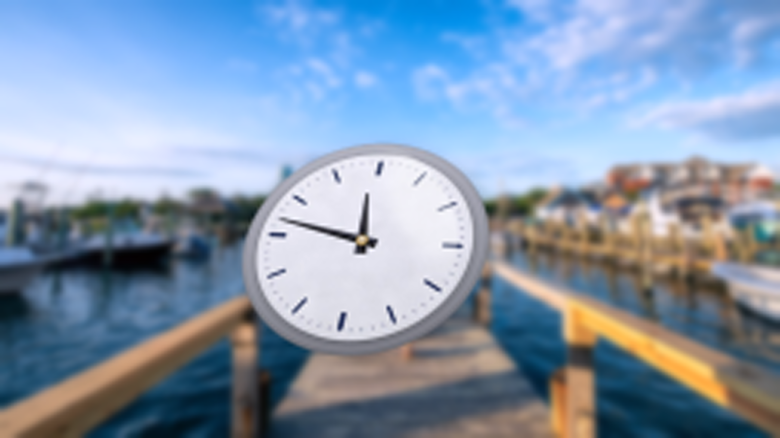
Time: {"hour": 11, "minute": 47}
